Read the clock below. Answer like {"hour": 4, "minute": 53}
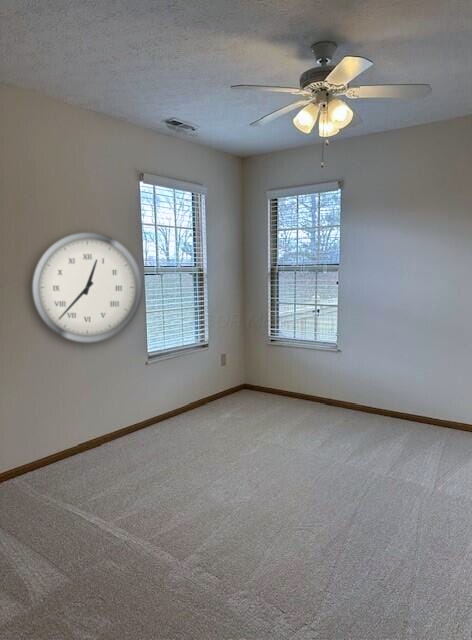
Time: {"hour": 12, "minute": 37}
